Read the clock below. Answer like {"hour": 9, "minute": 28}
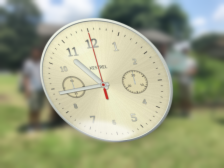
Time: {"hour": 10, "minute": 44}
